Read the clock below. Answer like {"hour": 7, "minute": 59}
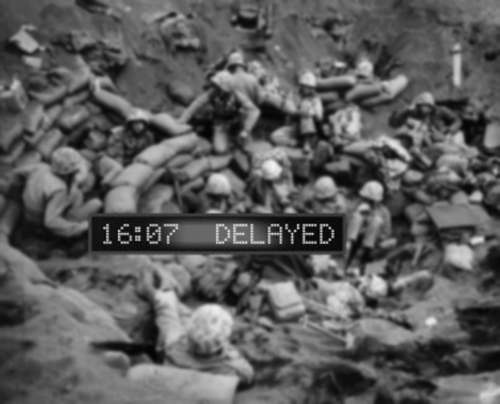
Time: {"hour": 16, "minute": 7}
